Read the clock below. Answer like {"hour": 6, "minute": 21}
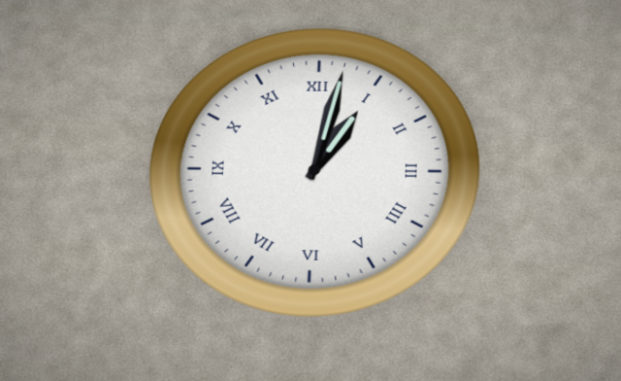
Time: {"hour": 1, "minute": 2}
